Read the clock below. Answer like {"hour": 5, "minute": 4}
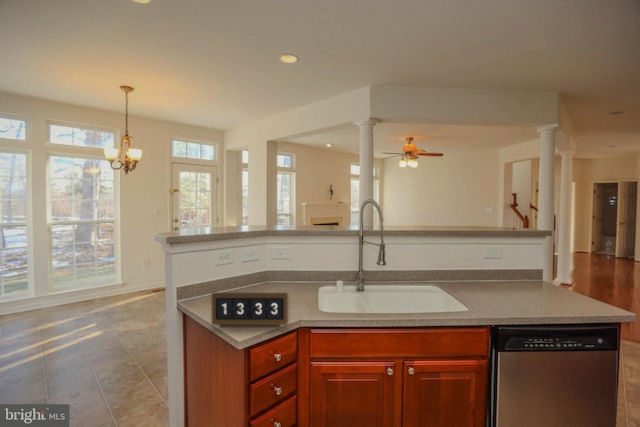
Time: {"hour": 13, "minute": 33}
